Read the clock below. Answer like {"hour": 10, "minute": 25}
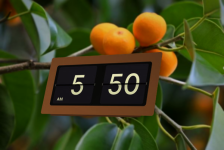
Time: {"hour": 5, "minute": 50}
